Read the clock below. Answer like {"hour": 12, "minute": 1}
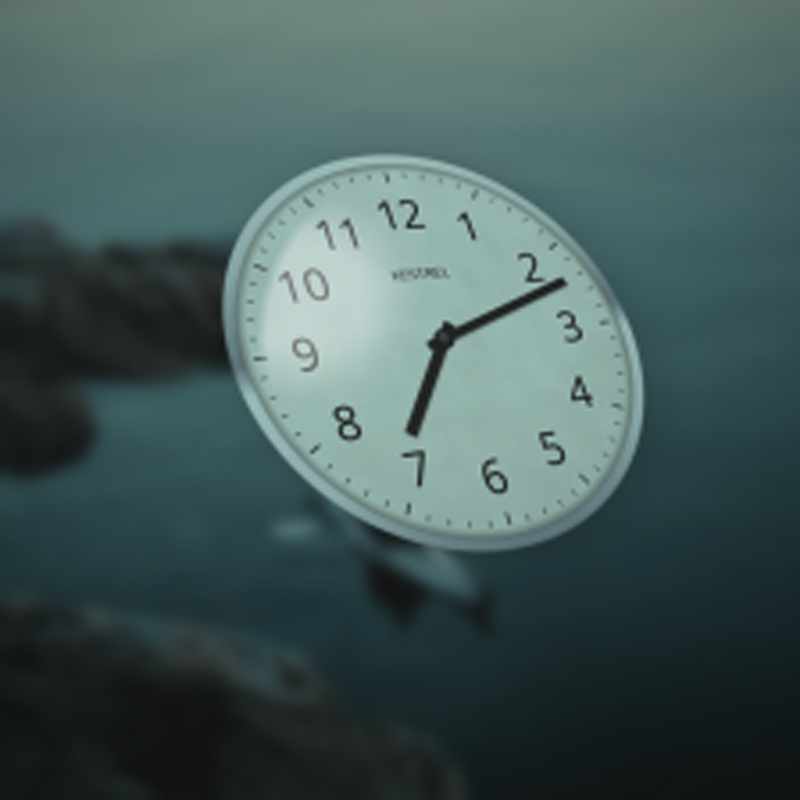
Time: {"hour": 7, "minute": 12}
